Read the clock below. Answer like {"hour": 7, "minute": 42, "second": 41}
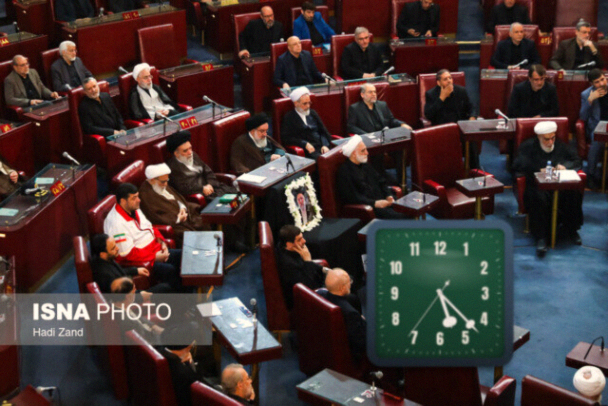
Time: {"hour": 5, "minute": 22, "second": 36}
